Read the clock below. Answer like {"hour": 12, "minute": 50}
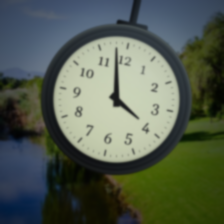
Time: {"hour": 3, "minute": 58}
